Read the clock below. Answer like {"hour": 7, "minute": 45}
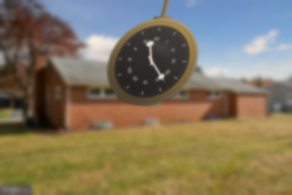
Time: {"hour": 11, "minute": 23}
